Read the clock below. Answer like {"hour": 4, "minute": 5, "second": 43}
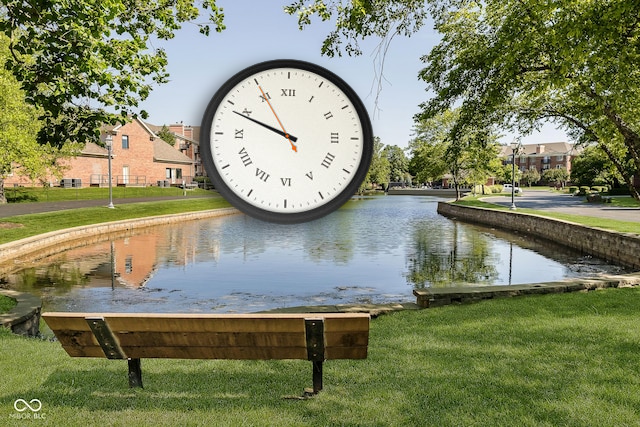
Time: {"hour": 9, "minute": 48, "second": 55}
